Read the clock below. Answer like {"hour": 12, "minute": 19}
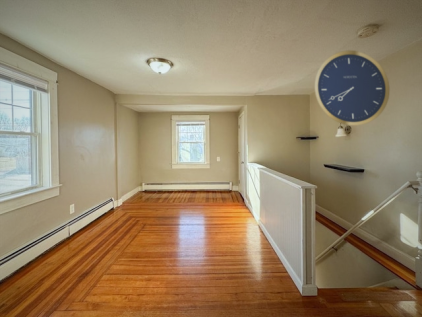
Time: {"hour": 7, "minute": 41}
